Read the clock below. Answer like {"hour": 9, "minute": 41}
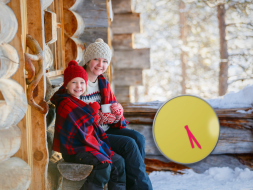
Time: {"hour": 5, "minute": 24}
